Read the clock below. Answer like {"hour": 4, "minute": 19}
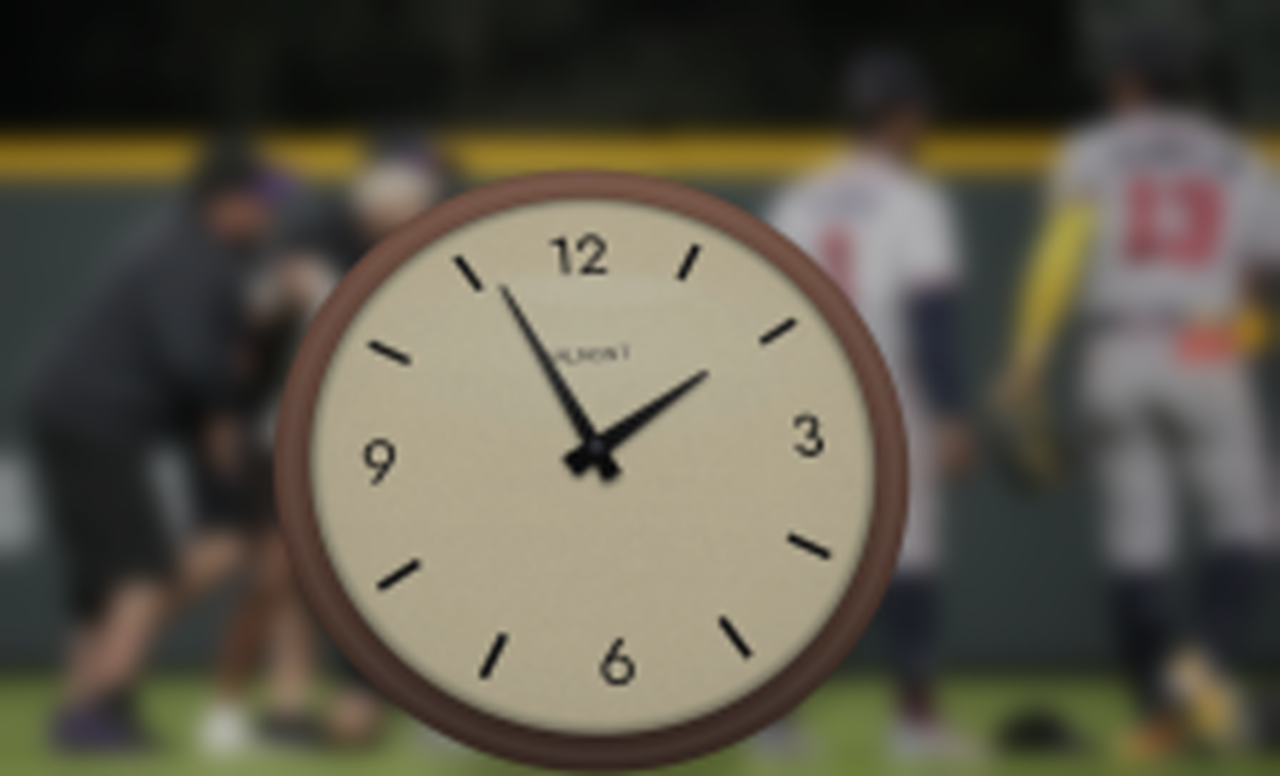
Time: {"hour": 1, "minute": 56}
